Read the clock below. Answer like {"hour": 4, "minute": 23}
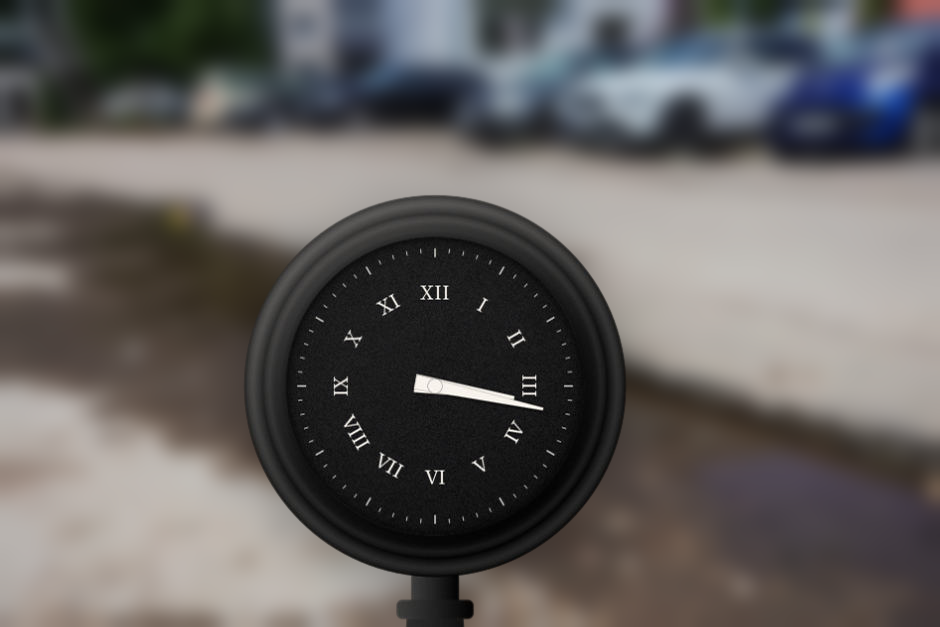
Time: {"hour": 3, "minute": 17}
